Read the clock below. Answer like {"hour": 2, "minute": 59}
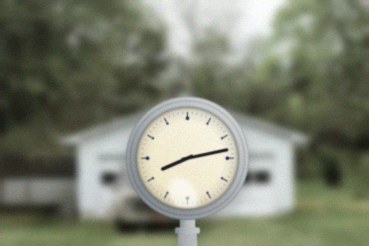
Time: {"hour": 8, "minute": 13}
